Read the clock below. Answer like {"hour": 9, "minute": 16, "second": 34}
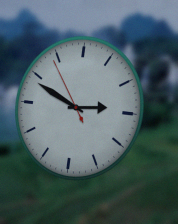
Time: {"hour": 2, "minute": 48, "second": 54}
